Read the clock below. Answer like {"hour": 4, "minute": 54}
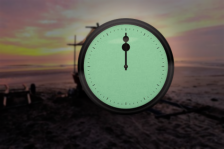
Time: {"hour": 12, "minute": 0}
